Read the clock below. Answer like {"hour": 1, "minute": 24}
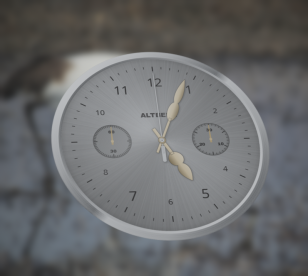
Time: {"hour": 5, "minute": 4}
